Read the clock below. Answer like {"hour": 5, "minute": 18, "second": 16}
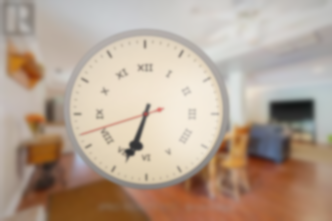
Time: {"hour": 6, "minute": 33, "second": 42}
